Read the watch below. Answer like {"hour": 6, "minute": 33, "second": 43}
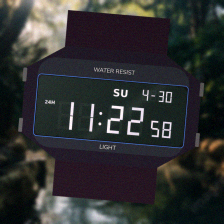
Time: {"hour": 11, "minute": 22, "second": 58}
